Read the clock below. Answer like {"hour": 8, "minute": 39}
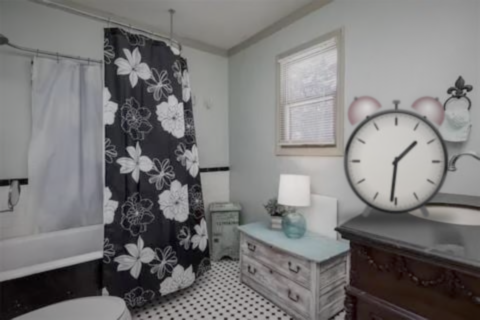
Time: {"hour": 1, "minute": 31}
